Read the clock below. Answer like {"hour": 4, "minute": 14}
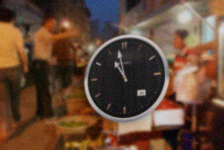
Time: {"hour": 10, "minute": 58}
